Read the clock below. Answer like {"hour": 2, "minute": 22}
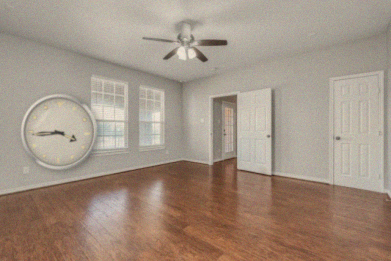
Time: {"hour": 3, "minute": 44}
